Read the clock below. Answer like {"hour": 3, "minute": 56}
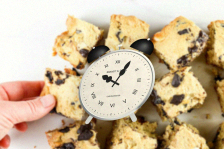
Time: {"hour": 10, "minute": 5}
